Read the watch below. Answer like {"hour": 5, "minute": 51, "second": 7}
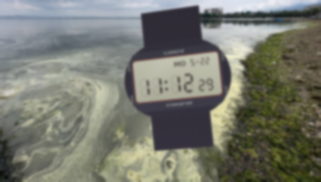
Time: {"hour": 11, "minute": 12, "second": 29}
